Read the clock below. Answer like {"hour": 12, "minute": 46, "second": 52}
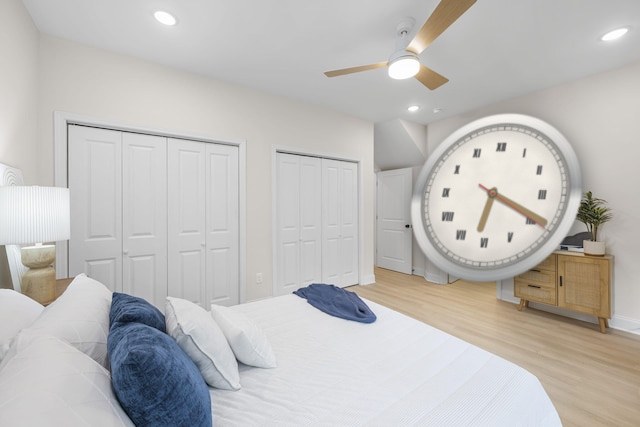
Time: {"hour": 6, "minute": 19, "second": 20}
